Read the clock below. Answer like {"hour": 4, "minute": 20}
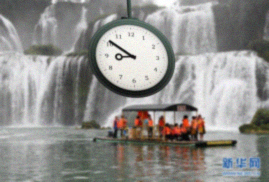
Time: {"hour": 8, "minute": 51}
